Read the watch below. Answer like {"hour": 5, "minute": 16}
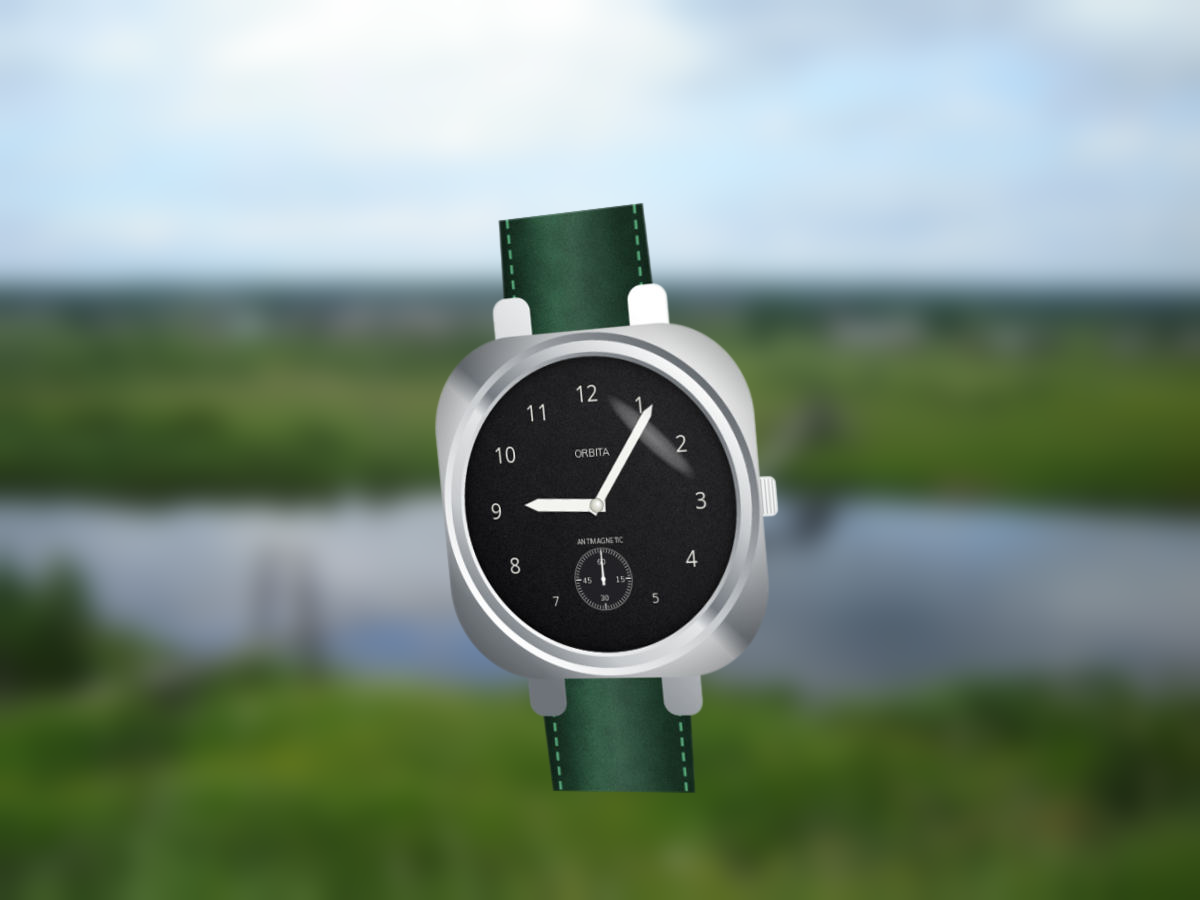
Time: {"hour": 9, "minute": 6}
